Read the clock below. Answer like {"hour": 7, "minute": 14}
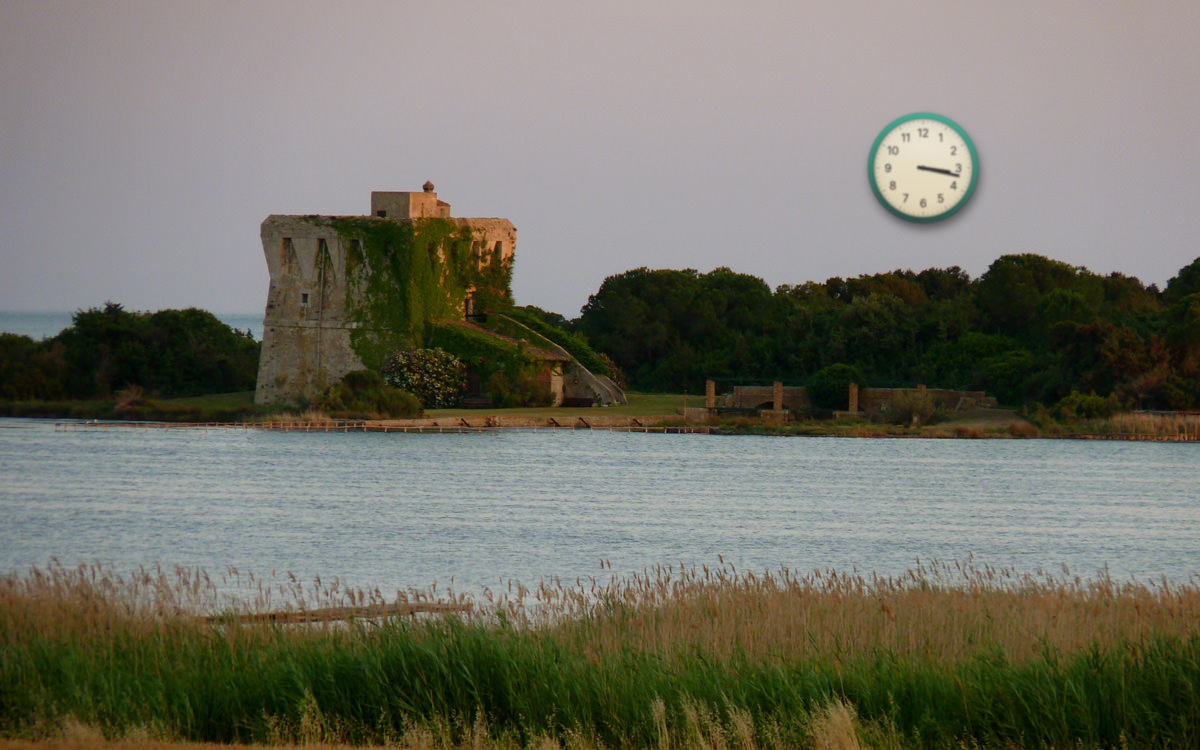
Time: {"hour": 3, "minute": 17}
